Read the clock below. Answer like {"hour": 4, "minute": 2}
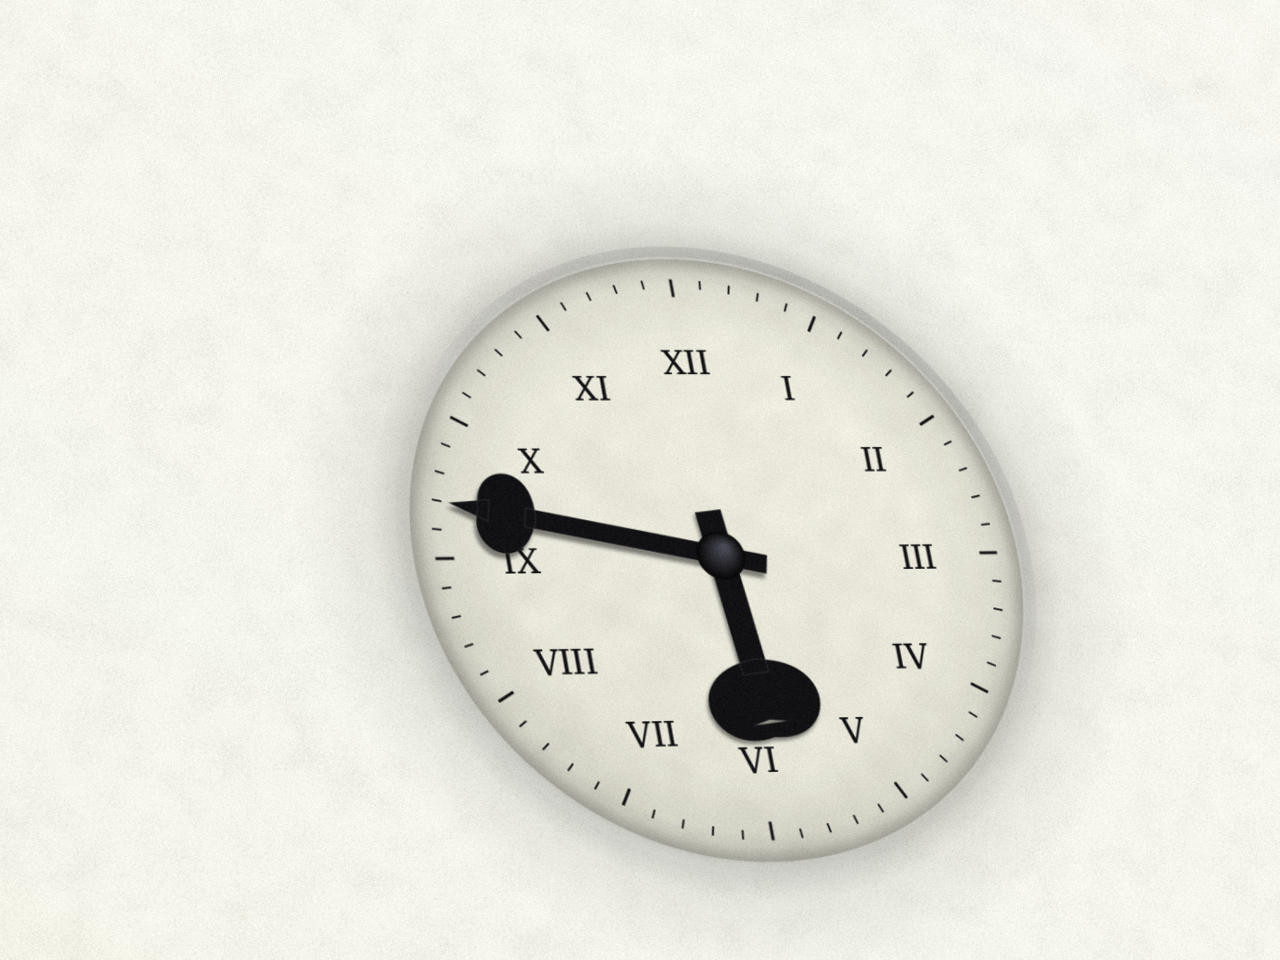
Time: {"hour": 5, "minute": 47}
